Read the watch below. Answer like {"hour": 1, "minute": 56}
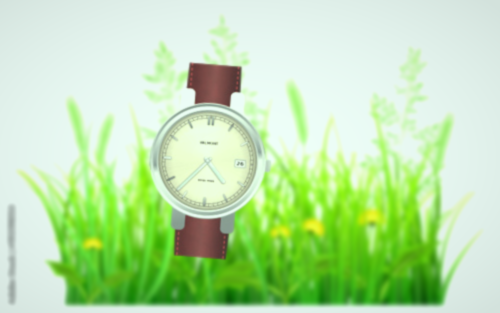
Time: {"hour": 4, "minute": 37}
